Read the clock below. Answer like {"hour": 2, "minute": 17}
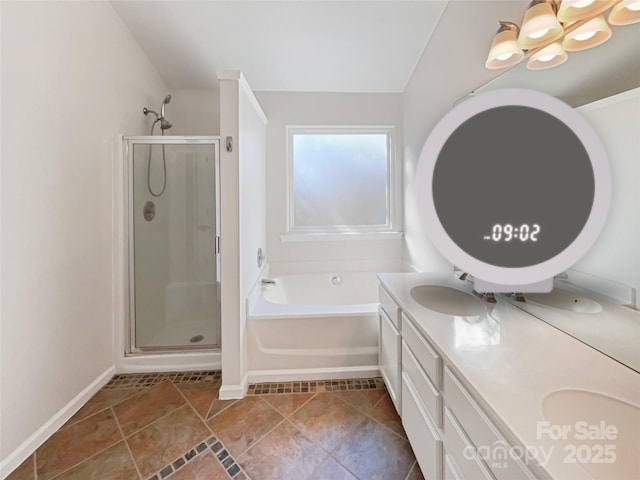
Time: {"hour": 9, "minute": 2}
